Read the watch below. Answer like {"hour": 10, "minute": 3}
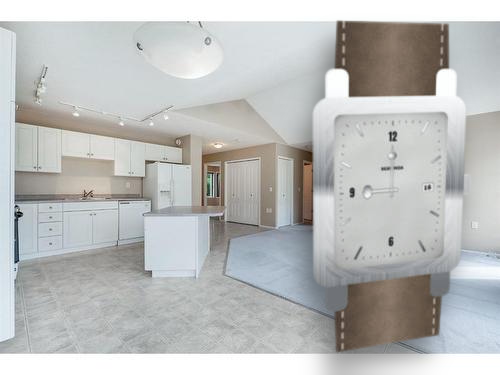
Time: {"hour": 9, "minute": 0}
